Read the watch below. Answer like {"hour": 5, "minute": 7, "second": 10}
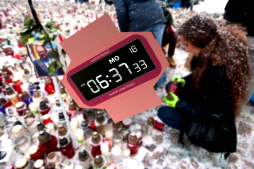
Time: {"hour": 6, "minute": 37, "second": 33}
